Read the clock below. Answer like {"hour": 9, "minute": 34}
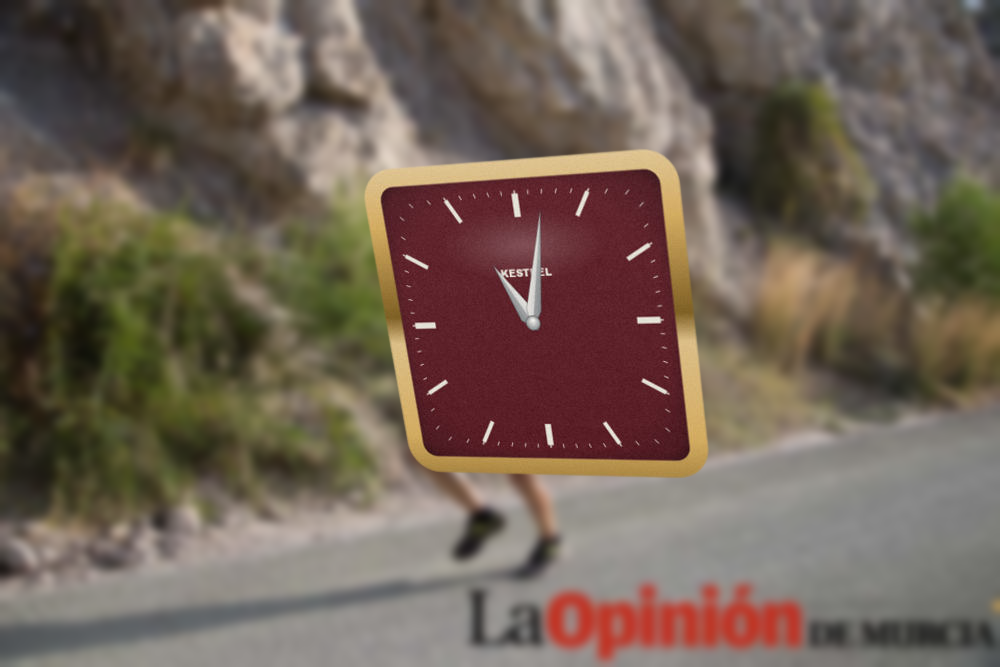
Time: {"hour": 11, "minute": 2}
